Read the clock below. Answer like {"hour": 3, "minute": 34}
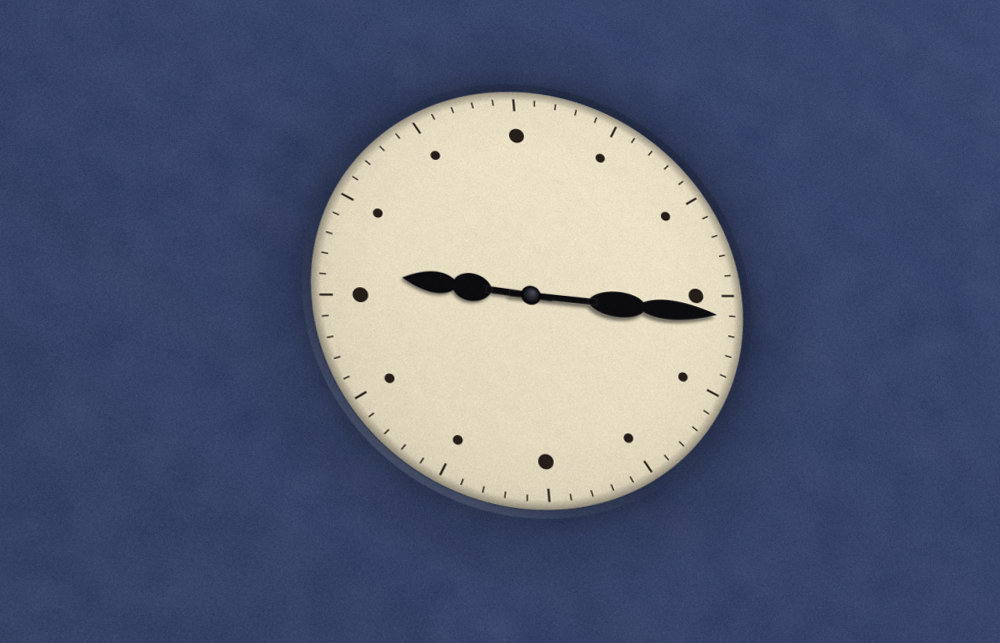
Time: {"hour": 9, "minute": 16}
